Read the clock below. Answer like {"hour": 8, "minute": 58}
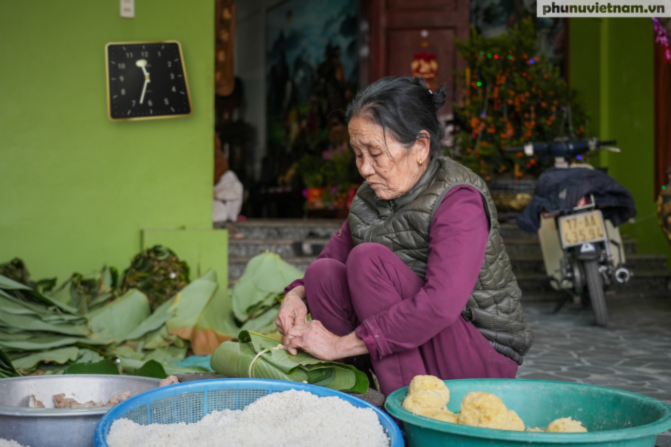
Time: {"hour": 11, "minute": 33}
